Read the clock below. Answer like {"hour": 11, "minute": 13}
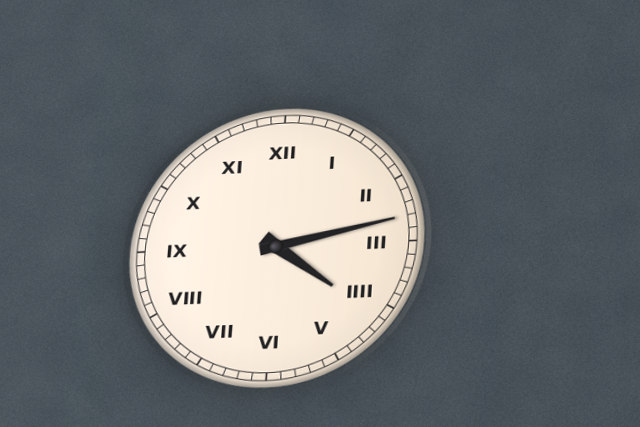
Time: {"hour": 4, "minute": 13}
